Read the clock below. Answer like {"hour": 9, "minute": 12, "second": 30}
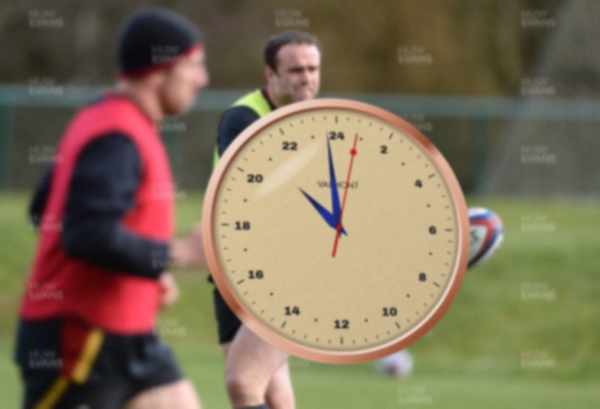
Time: {"hour": 20, "minute": 59, "second": 2}
